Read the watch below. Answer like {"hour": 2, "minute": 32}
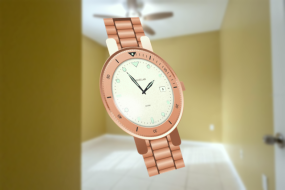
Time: {"hour": 1, "minute": 55}
